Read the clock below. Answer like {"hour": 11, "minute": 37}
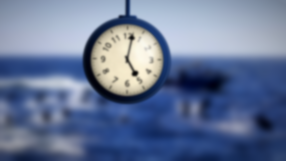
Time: {"hour": 5, "minute": 2}
